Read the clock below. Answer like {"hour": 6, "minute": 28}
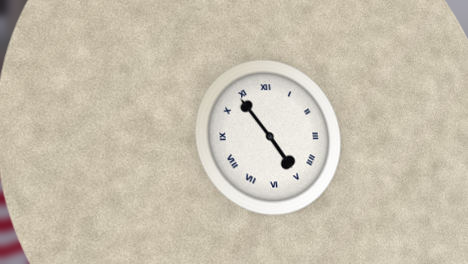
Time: {"hour": 4, "minute": 54}
